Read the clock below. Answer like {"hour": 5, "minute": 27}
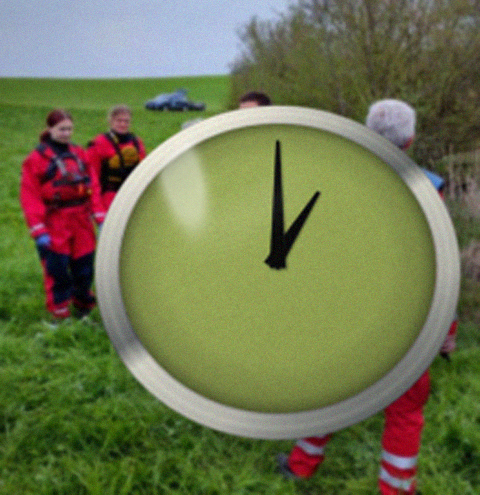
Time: {"hour": 1, "minute": 0}
